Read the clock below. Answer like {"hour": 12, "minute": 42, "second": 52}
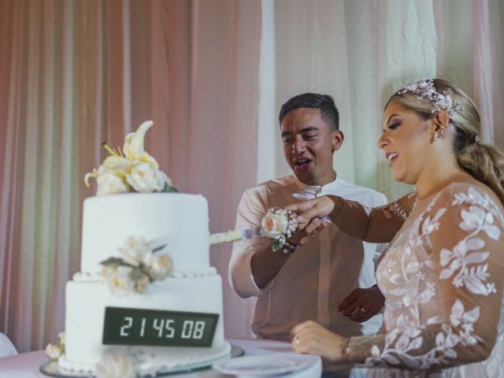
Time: {"hour": 21, "minute": 45, "second": 8}
